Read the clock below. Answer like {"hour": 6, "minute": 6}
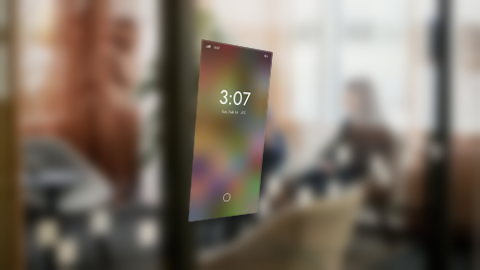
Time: {"hour": 3, "minute": 7}
